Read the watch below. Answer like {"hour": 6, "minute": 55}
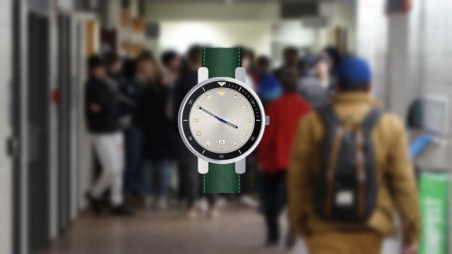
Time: {"hour": 3, "minute": 50}
